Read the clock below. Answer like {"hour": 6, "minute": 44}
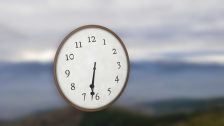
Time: {"hour": 6, "minute": 32}
